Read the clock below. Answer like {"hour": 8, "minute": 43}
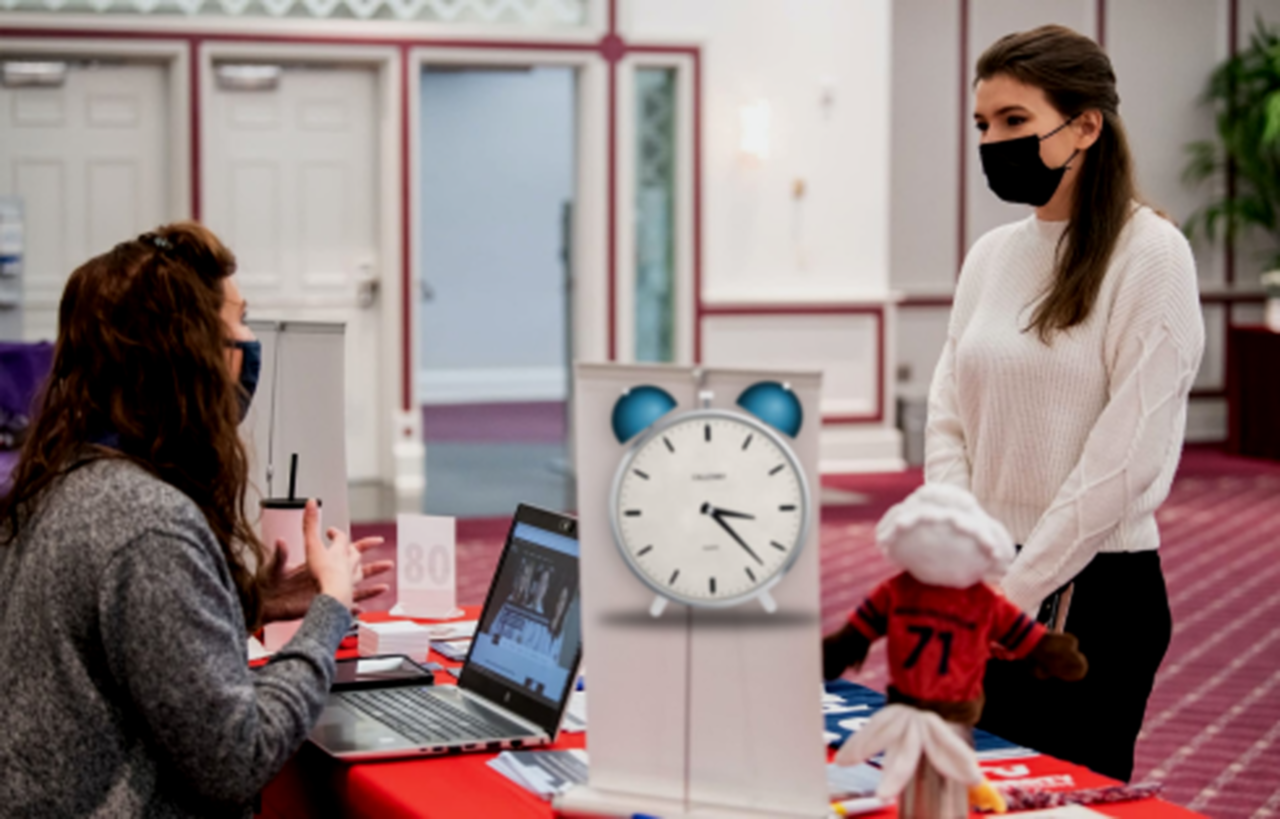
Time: {"hour": 3, "minute": 23}
